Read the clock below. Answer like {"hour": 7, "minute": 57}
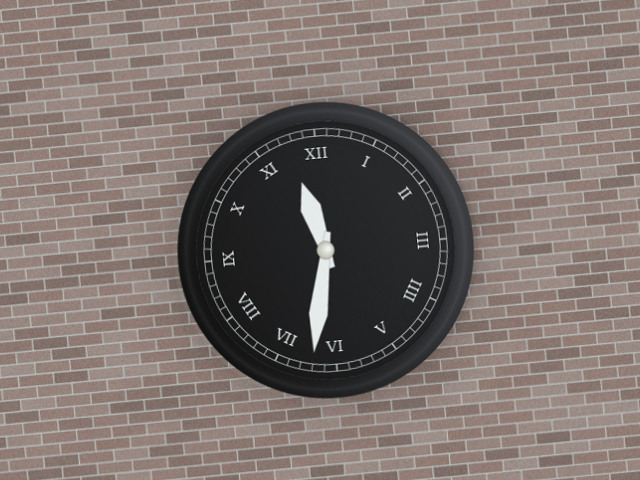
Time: {"hour": 11, "minute": 32}
